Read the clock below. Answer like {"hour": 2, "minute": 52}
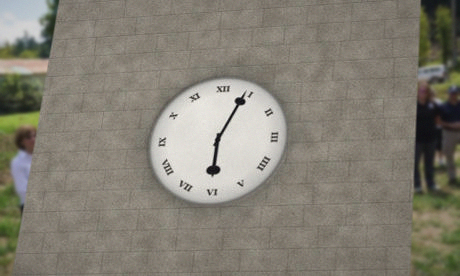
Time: {"hour": 6, "minute": 4}
